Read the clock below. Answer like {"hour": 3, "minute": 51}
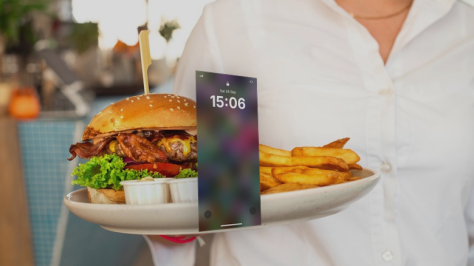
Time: {"hour": 15, "minute": 6}
